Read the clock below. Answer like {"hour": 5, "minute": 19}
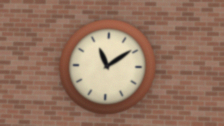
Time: {"hour": 11, "minute": 9}
